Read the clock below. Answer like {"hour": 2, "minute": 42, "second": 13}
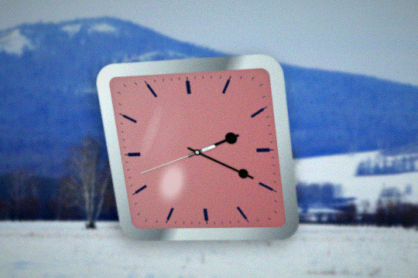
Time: {"hour": 2, "minute": 19, "second": 42}
